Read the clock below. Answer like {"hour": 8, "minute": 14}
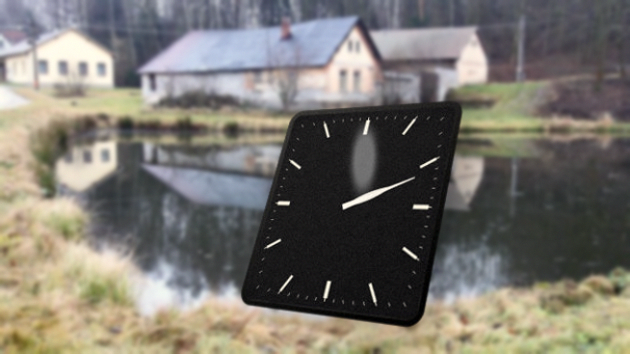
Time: {"hour": 2, "minute": 11}
